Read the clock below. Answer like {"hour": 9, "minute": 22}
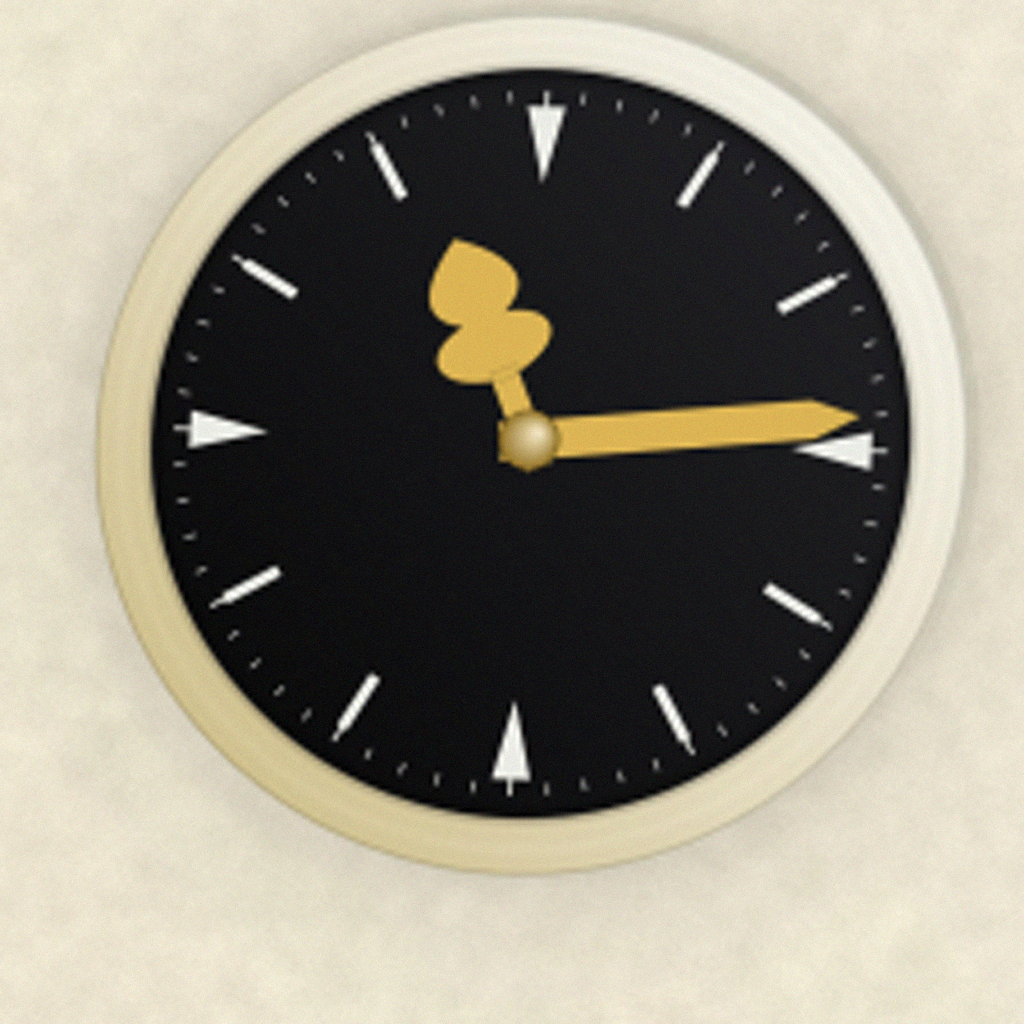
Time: {"hour": 11, "minute": 14}
